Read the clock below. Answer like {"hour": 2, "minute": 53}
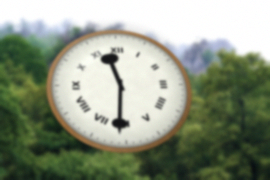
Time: {"hour": 11, "minute": 31}
